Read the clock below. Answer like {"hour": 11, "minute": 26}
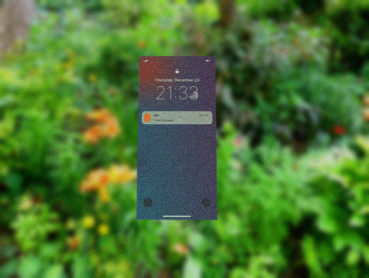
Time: {"hour": 21, "minute": 33}
